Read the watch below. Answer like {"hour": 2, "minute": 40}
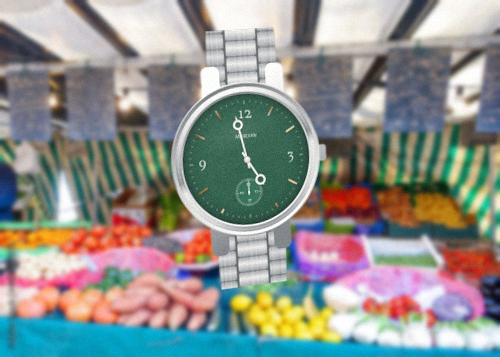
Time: {"hour": 4, "minute": 58}
